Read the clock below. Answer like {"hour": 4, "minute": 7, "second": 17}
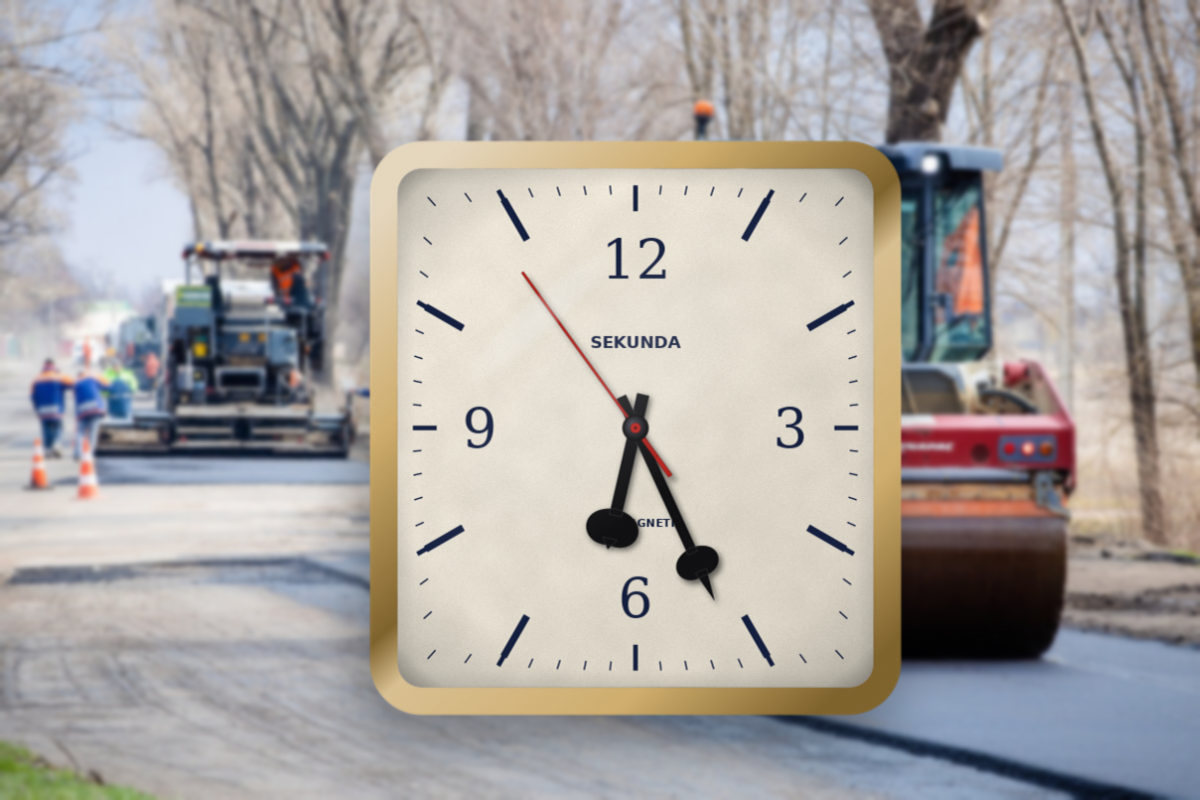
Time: {"hour": 6, "minute": 25, "second": 54}
